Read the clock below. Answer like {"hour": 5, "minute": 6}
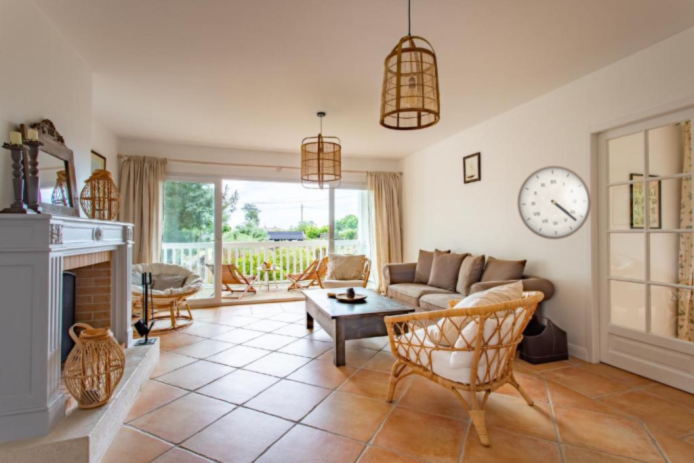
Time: {"hour": 4, "minute": 22}
